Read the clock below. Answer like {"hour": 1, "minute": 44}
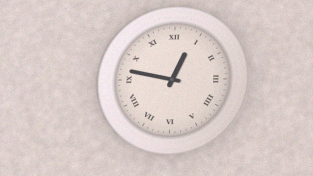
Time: {"hour": 12, "minute": 47}
